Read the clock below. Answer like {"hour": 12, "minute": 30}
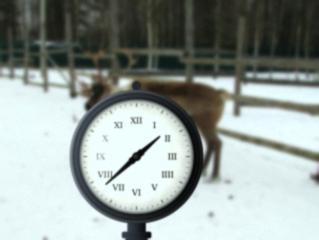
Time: {"hour": 1, "minute": 38}
